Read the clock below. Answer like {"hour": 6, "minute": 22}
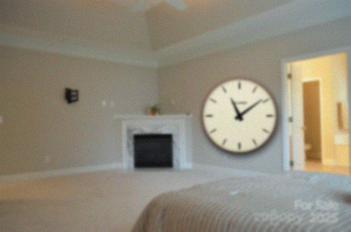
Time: {"hour": 11, "minute": 9}
